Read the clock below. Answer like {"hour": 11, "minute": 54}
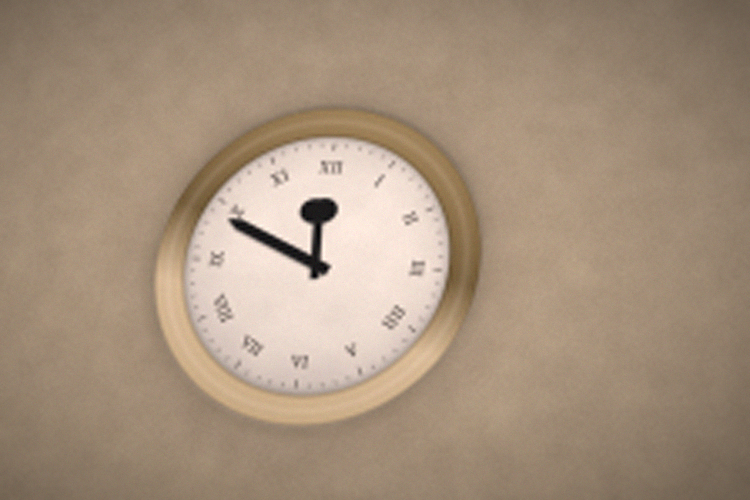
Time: {"hour": 11, "minute": 49}
